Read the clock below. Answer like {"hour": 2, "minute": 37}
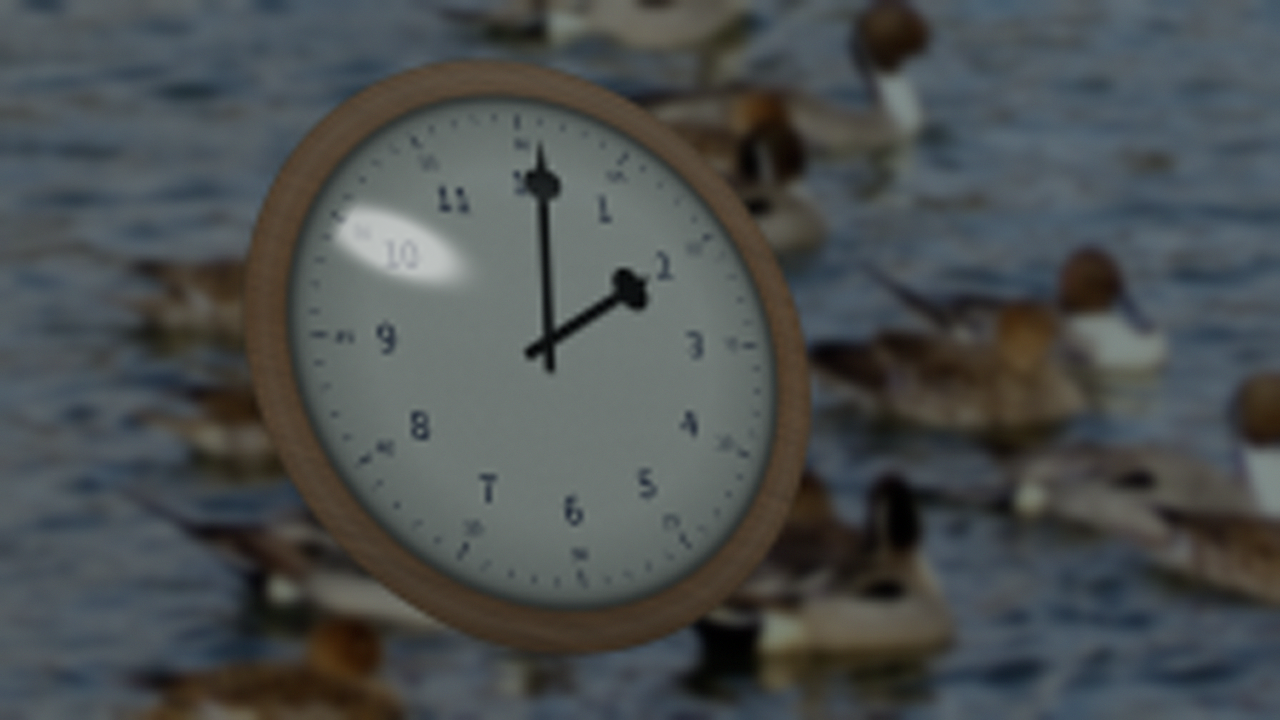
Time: {"hour": 2, "minute": 1}
